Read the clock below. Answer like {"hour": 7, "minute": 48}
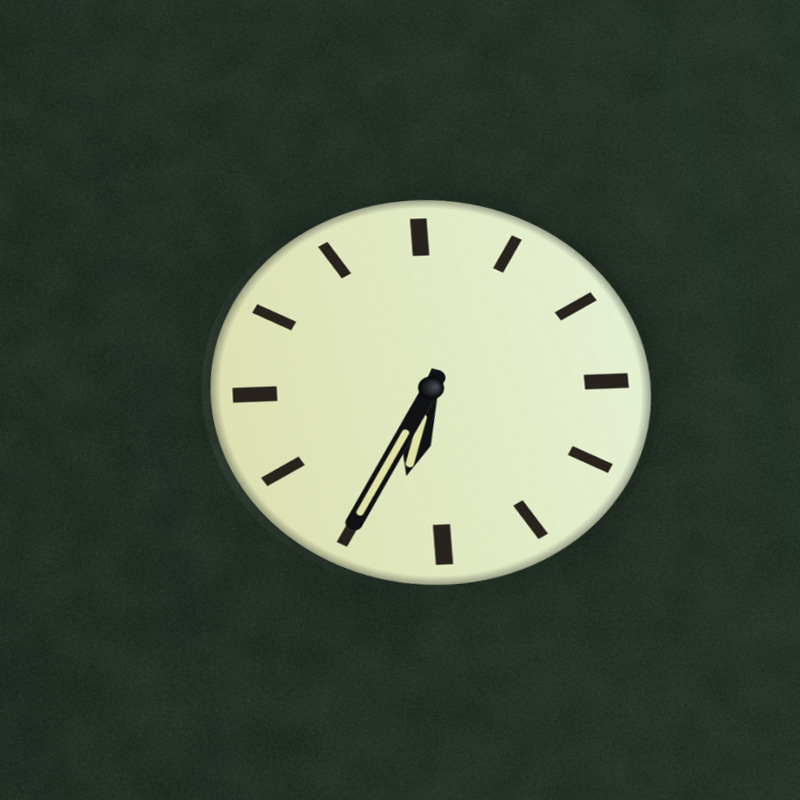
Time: {"hour": 6, "minute": 35}
